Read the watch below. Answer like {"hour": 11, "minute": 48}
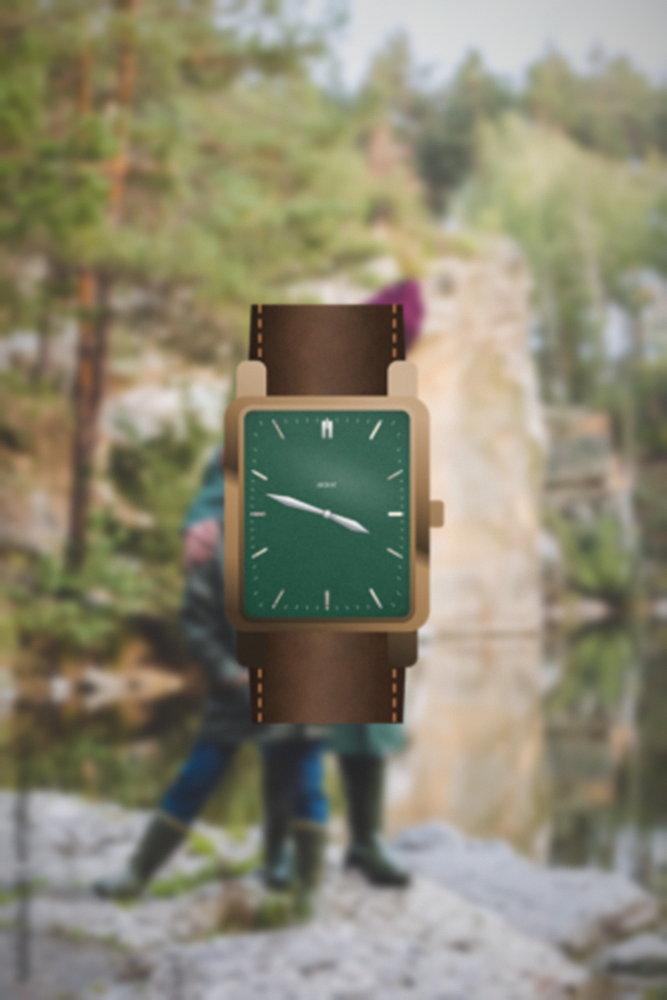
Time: {"hour": 3, "minute": 48}
